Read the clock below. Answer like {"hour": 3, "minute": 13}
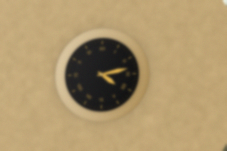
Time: {"hour": 4, "minute": 13}
